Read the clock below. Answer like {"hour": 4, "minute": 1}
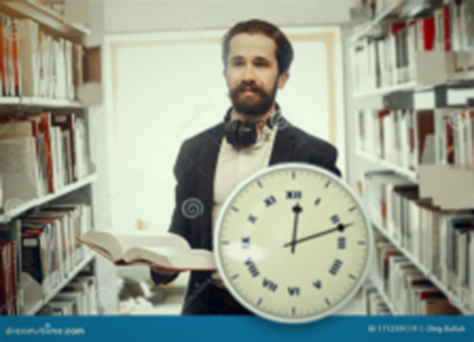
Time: {"hour": 12, "minute": 12}
